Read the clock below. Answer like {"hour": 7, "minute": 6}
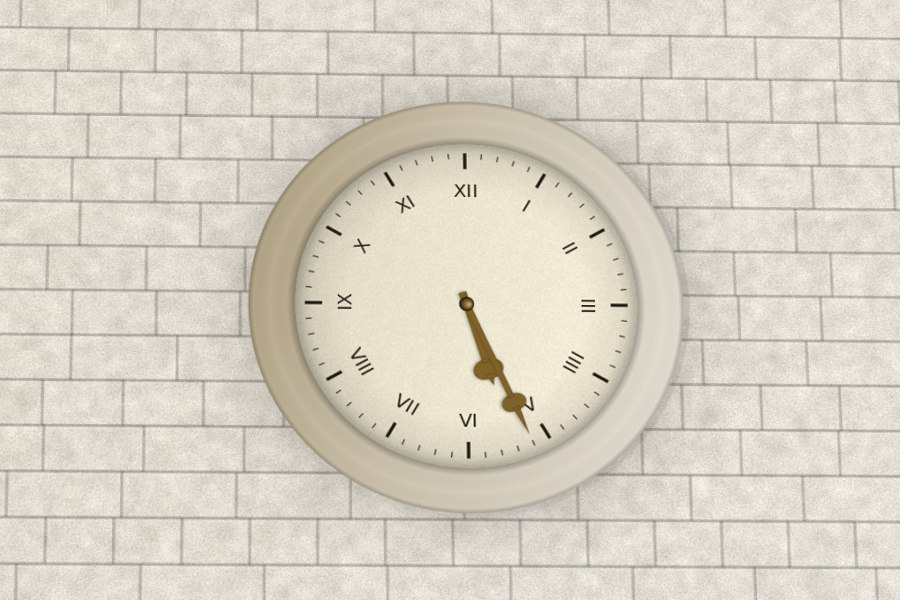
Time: {"hour": 5, "minute": 26}
